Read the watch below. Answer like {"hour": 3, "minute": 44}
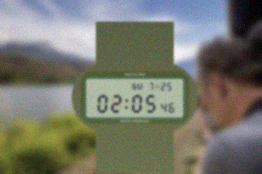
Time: {"hour": 2, "minute": 5}
